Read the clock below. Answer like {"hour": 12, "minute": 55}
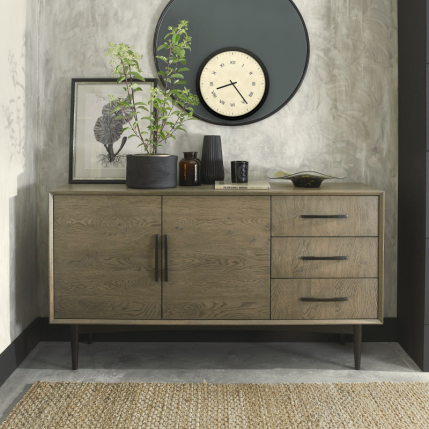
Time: {"hour": 8, "minute": 24}
